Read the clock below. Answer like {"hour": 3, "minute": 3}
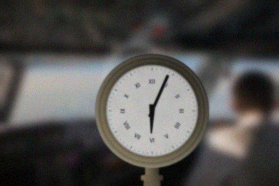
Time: {"hour": 6, "minute": 4}
